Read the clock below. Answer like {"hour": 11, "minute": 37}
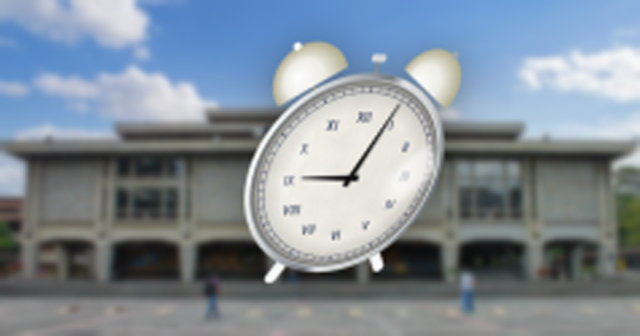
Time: {"hour": 9, "minute": 4}
